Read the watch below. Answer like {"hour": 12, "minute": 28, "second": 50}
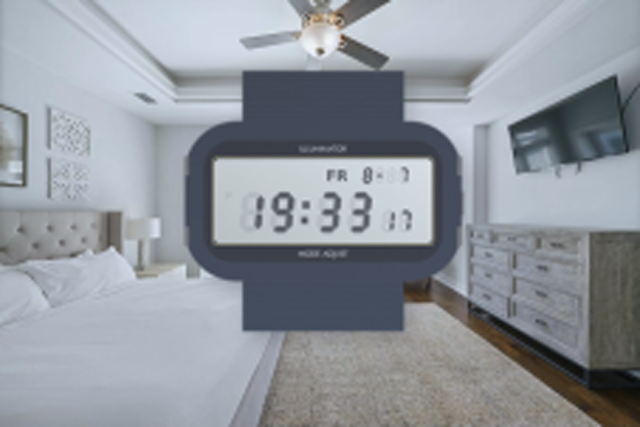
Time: {"hour": 19, "minute": 33, "second": 17}
